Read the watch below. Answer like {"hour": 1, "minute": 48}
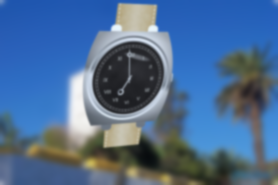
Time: {"hour": 6, "minute": 59}
